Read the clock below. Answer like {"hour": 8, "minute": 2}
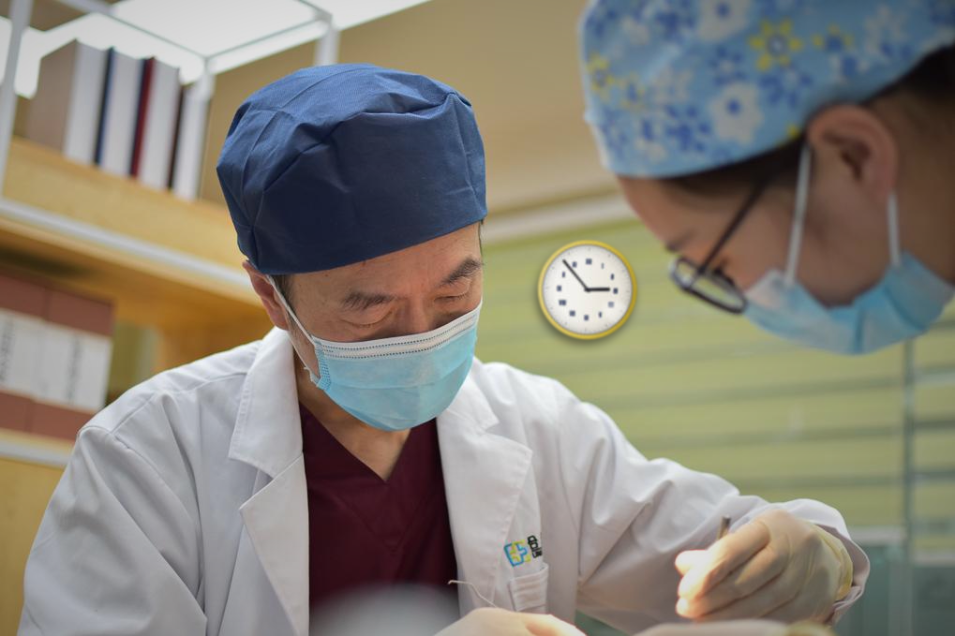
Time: {"hour": 2, "minute": 53}
